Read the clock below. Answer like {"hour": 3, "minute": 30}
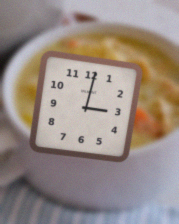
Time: {"hour": 3, "minute": 1}
